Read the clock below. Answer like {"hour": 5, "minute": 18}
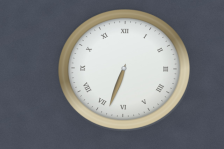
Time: {"hour": 6, "minute": 33}
